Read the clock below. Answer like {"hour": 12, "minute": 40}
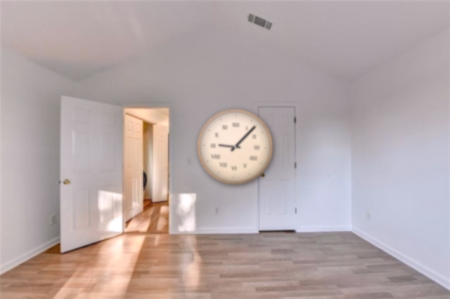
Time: {"hour": 9, "minute": 7}
